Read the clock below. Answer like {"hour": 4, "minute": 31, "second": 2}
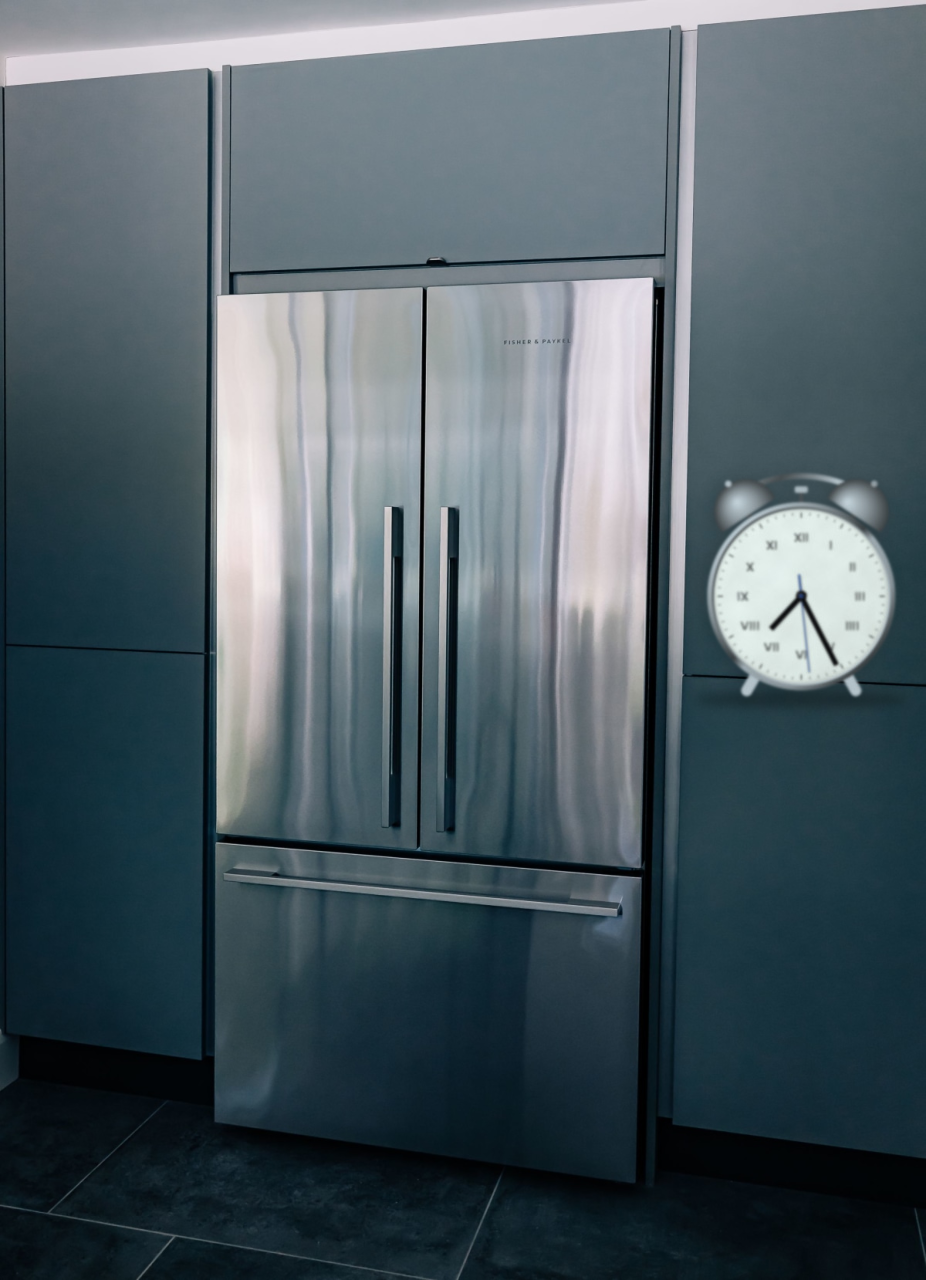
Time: {"hour": 7, "minute": 25, "second": 29}
